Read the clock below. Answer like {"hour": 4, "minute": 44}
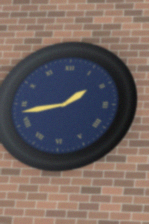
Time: {"hour": 1, "minute": 43}
